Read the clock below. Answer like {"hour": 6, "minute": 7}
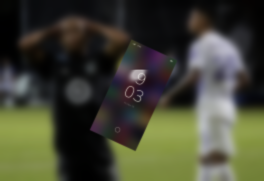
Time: {"hour": 9, "minute": 3}
